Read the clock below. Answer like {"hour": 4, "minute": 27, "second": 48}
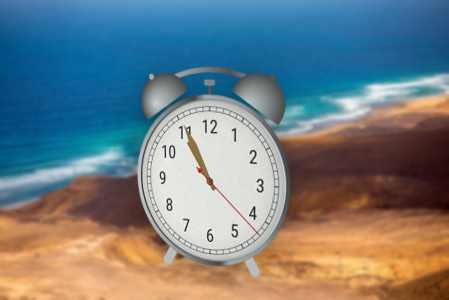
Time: {"hour": 10, "minute": 55, "second": 22}
